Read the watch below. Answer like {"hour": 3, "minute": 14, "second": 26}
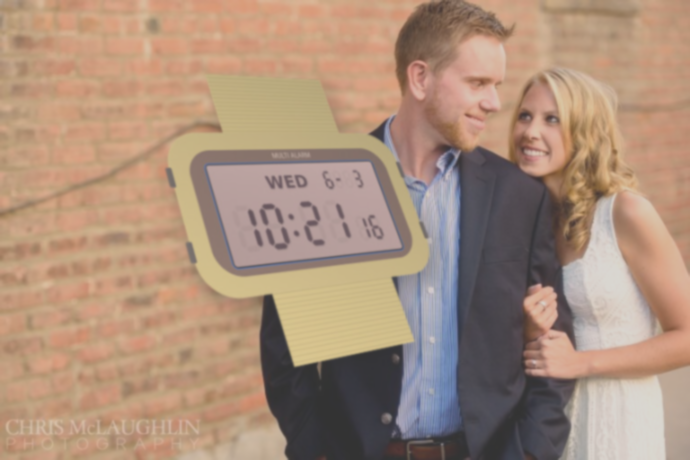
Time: {"hour": 10, "minute": 21, "second": 16}
